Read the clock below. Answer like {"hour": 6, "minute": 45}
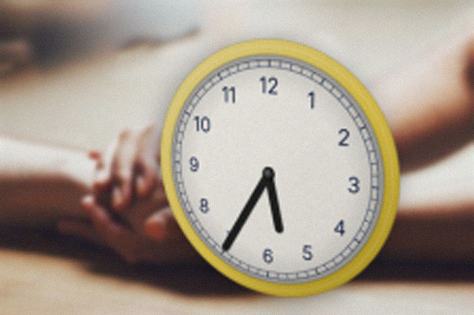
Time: {"hour": 5, "minute": 35}
